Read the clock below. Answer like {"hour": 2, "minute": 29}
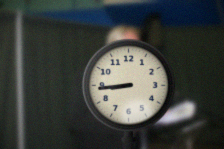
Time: {"hour": 8, "minute": 44}
